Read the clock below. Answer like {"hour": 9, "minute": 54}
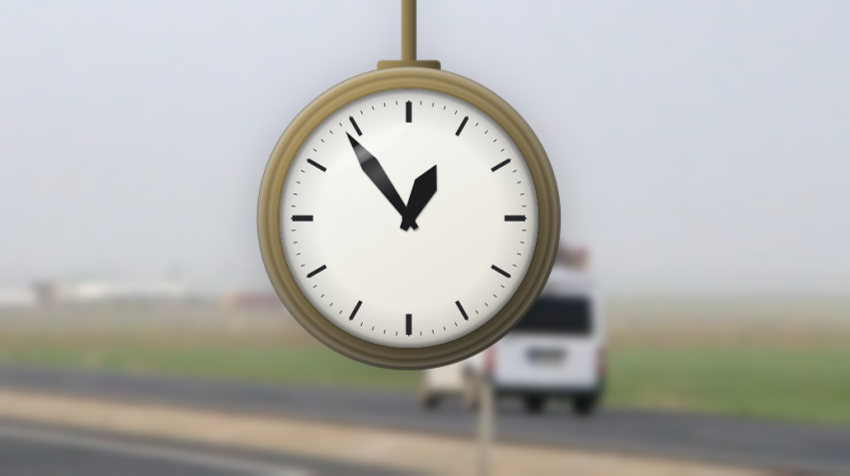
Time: {"hour": 12, "minute": 54}
